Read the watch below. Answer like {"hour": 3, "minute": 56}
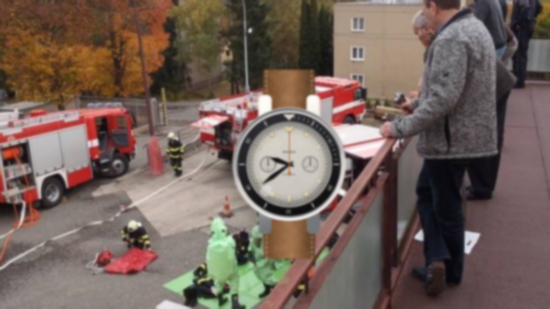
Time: {"hour": 9, "minute": 39}
